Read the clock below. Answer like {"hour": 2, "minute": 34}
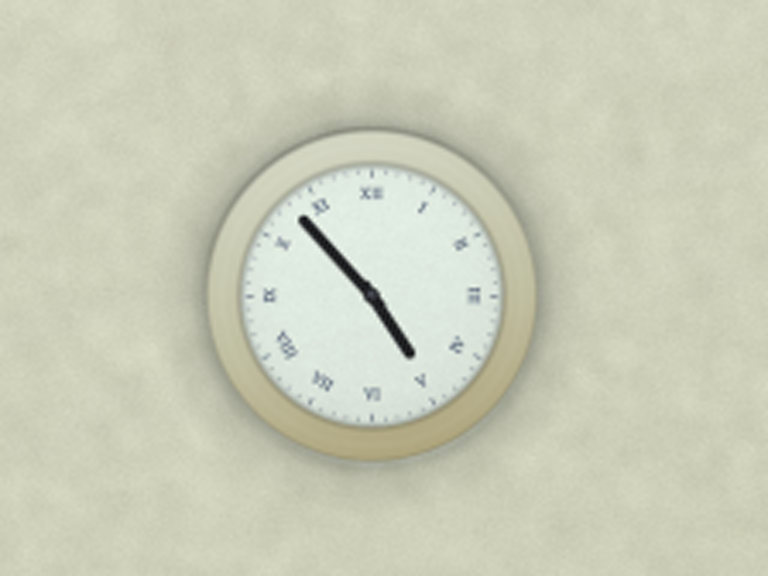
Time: {"hour": 4, "minute": 53}
